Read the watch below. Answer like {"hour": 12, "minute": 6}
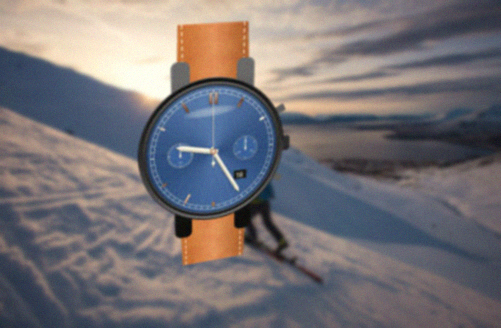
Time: {"hour": 9, "minute": 25}
